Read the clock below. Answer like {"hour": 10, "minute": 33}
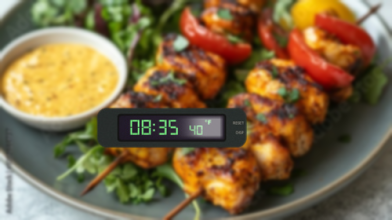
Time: {"hour": 8, "minute": 35}
